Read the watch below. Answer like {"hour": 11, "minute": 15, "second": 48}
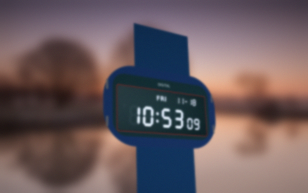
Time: {"hour": 10, "minute": 53, "second": 9}
